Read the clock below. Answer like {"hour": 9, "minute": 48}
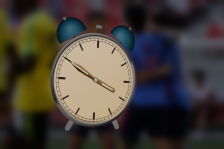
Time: {"hour": 3, "minute": 50}
